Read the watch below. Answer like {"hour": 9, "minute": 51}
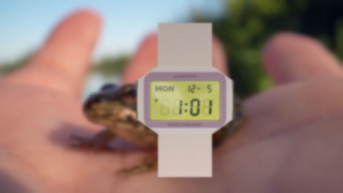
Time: {"hour": 1, "minute": 1}
